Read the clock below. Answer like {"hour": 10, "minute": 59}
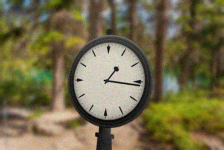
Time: {"hour": 1, "minute": 16}
